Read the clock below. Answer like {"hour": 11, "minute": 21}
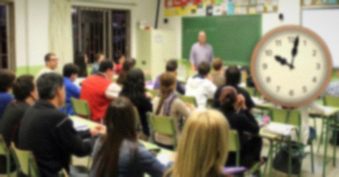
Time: {"hour": 10, "minute": 2}
